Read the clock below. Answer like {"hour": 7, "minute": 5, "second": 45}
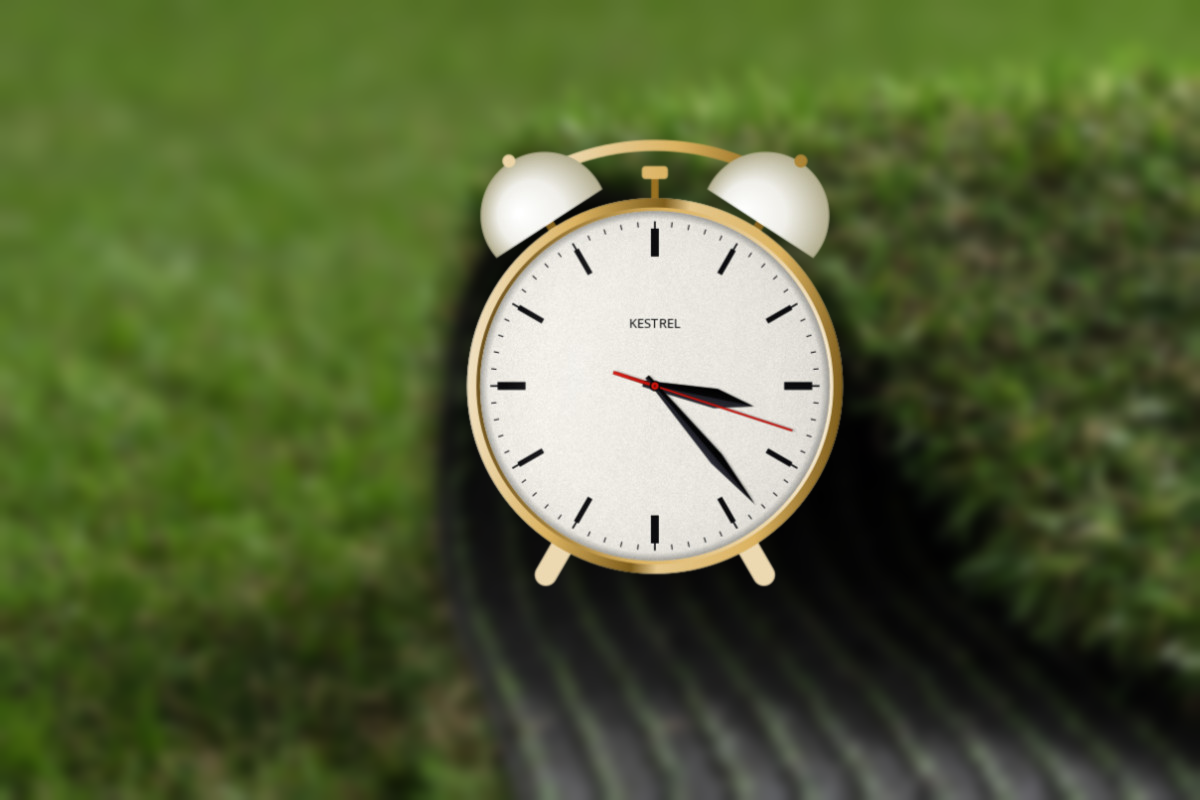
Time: {"hour": 3, "minute": 23, "second": 18}
